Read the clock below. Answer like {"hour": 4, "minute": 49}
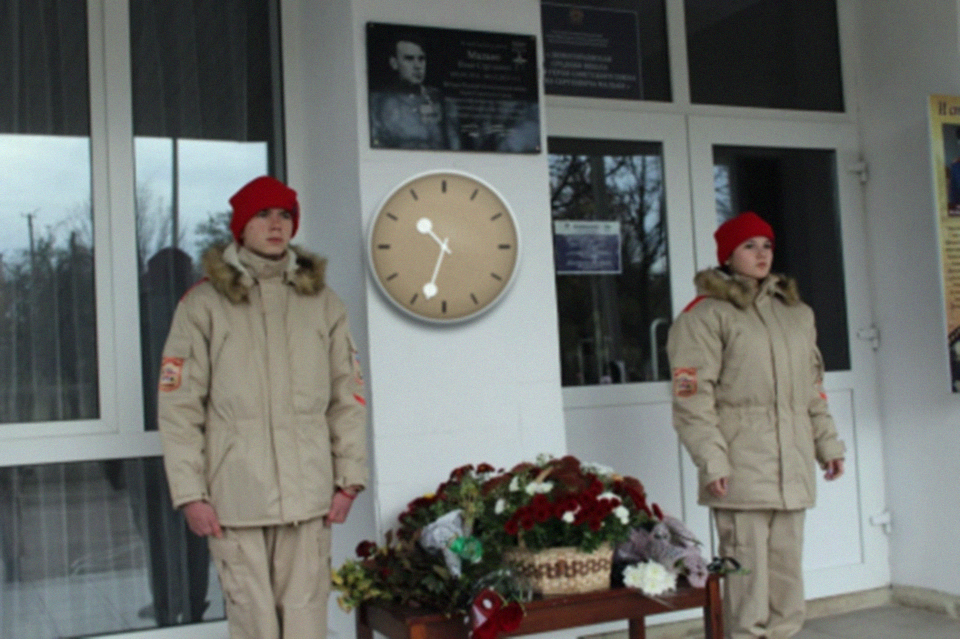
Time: {"hour": 10, "minute": 33}
